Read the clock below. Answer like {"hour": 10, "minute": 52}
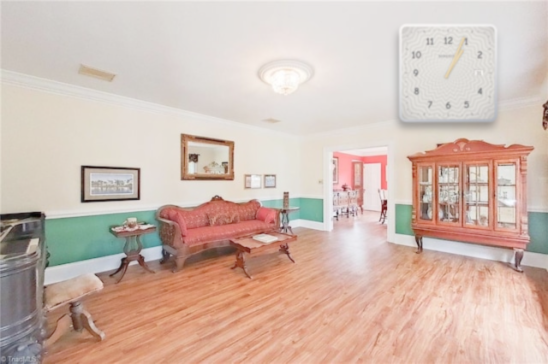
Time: {"hour": 1, "minute": 4}
